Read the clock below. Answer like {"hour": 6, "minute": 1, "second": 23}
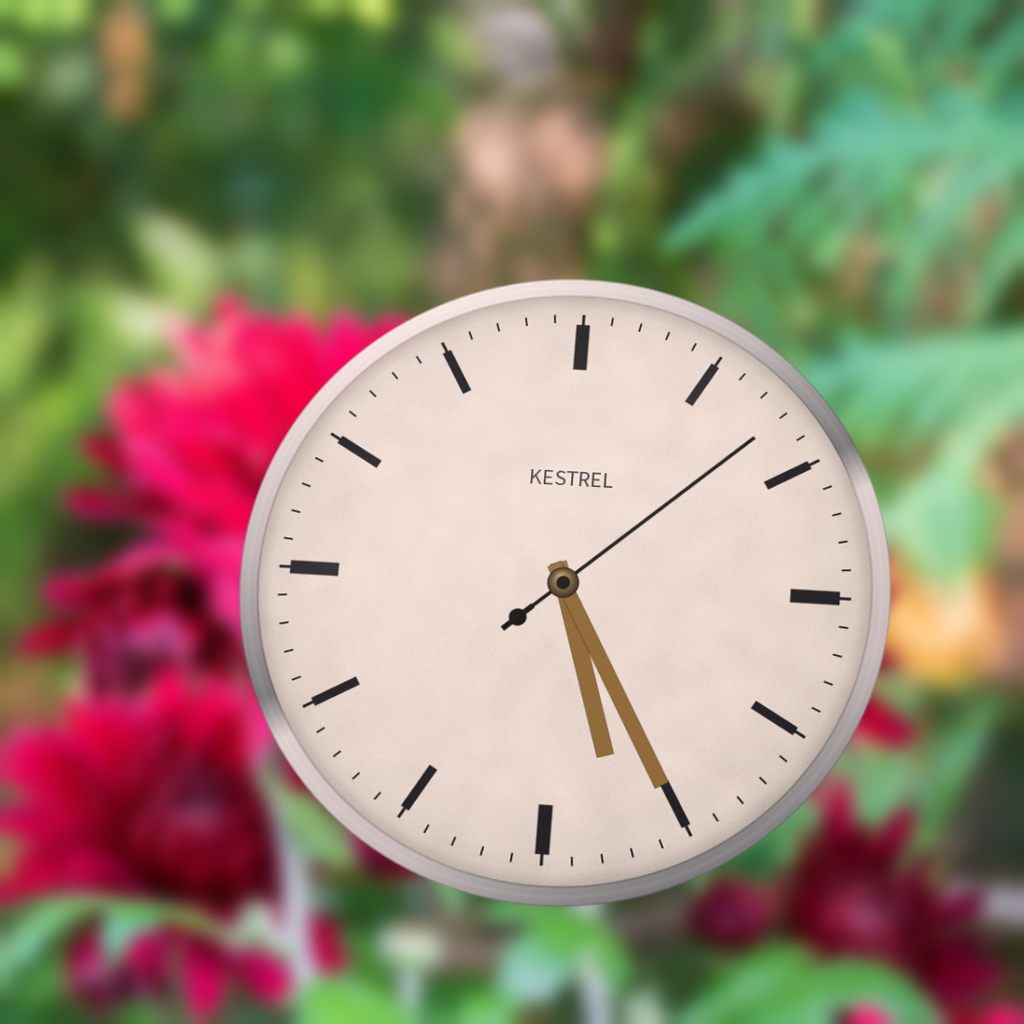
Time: {"hour": 5, "minute": 25, "second": 8}
